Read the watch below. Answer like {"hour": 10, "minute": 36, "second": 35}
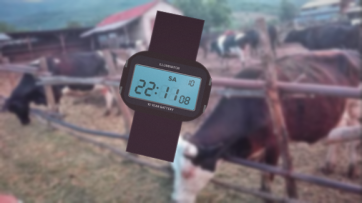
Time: {"hour": 22, "minute": 11, "second": 8}
